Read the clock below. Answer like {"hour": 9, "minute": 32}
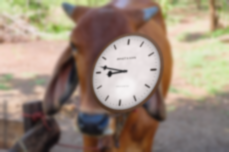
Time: {"hour": 8, "minute": 47}
